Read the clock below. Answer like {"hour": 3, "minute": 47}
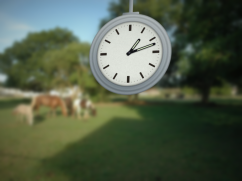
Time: {"hour": 1, "minute": 12}
